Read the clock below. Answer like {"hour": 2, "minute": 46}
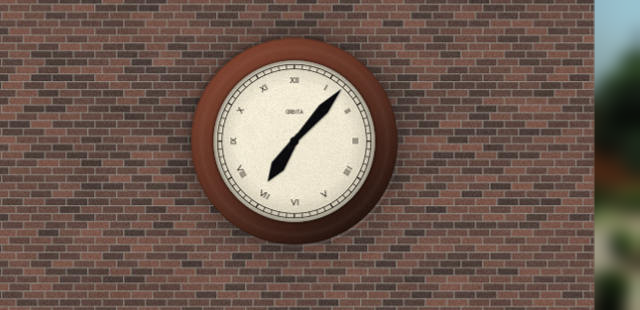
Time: {"hour": 7, "minute": 7}
